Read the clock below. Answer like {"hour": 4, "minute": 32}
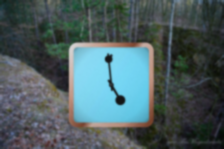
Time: {"hour": 4, "minute": 59}
